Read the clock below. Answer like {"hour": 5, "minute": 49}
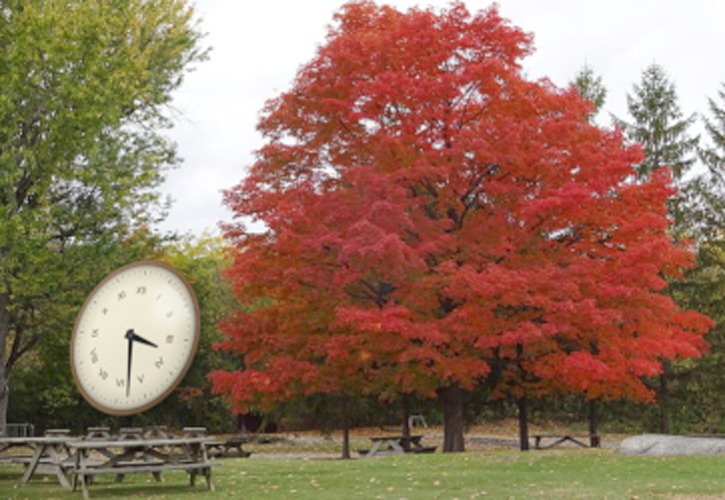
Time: {"hour": 3, "minute": 28}
